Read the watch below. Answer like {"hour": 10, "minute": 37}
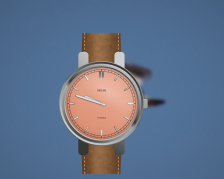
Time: {"hour": 9, "minute": 48}
